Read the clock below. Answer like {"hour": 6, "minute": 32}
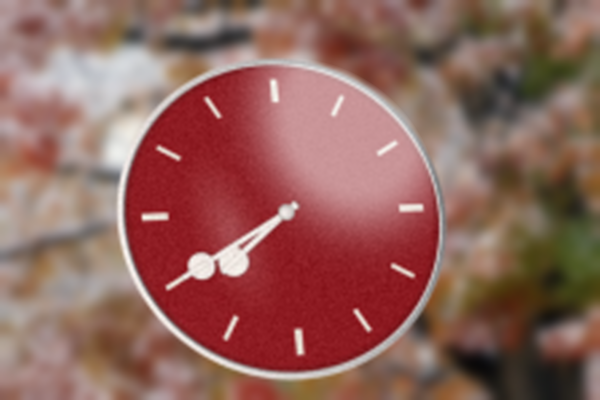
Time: {"hour": 7, "minute": 40}
